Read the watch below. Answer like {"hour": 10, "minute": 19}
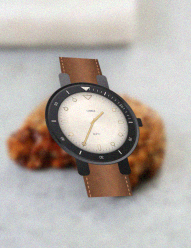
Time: {"hour": 1, "minute": 35}
